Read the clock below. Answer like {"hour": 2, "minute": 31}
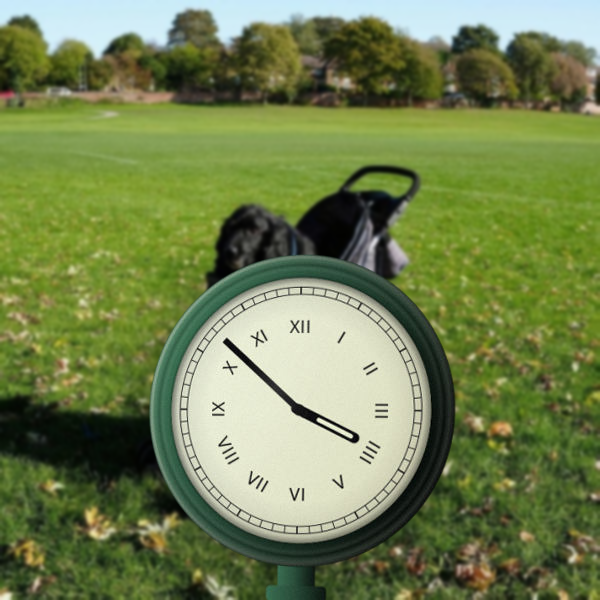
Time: {"hour": 3, "minute": 52}
